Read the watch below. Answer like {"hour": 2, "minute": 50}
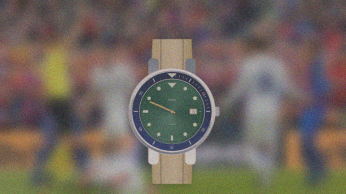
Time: {"hour": 9, "minute": 49}
